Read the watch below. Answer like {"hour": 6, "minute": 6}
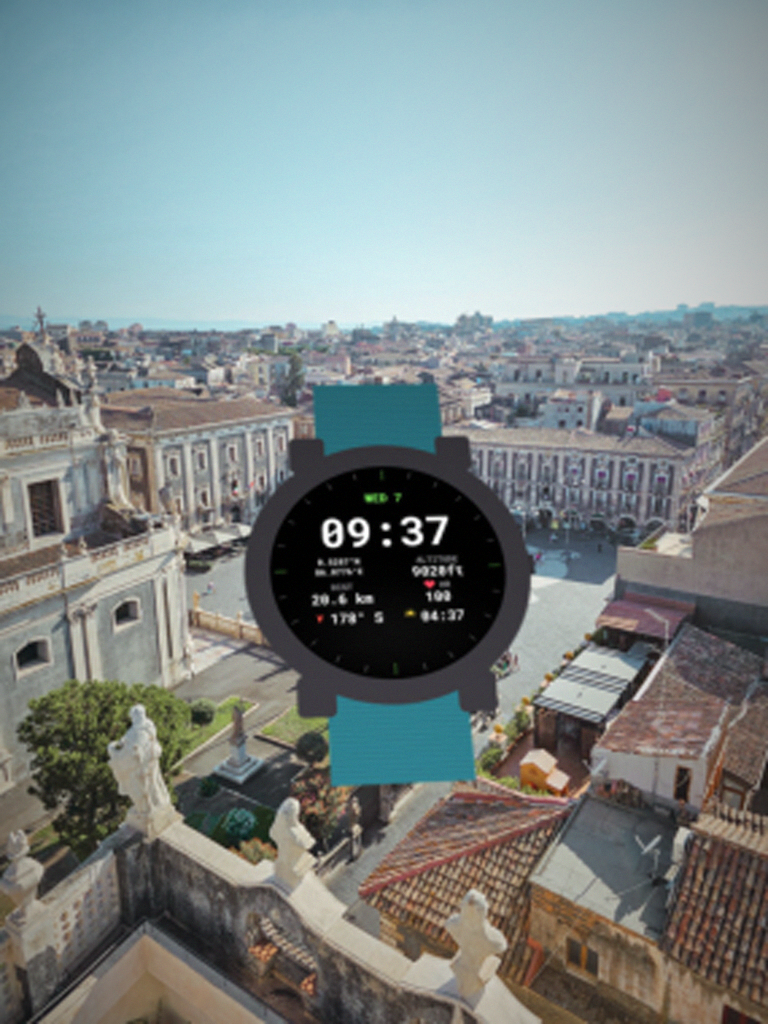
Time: {"hour": 9, "minute": 37}
